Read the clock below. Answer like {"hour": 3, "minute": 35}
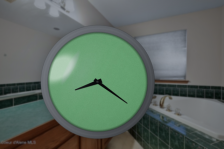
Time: {"hour": 8, "minute": 21}
